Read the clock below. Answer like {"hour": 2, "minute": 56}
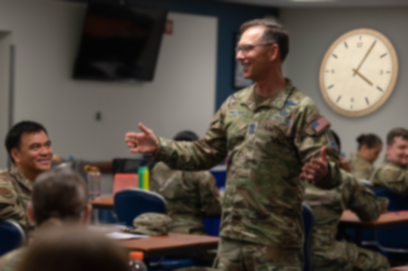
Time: {"hour": 4, "minute": 5}
